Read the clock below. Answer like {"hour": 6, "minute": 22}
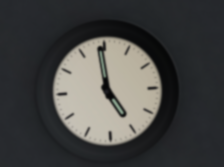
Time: {"hour": 4, "minute": 59}
